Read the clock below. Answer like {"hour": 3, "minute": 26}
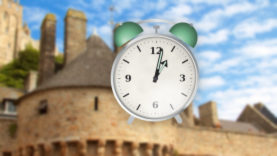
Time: {"hour": 1, "minute": 2}
